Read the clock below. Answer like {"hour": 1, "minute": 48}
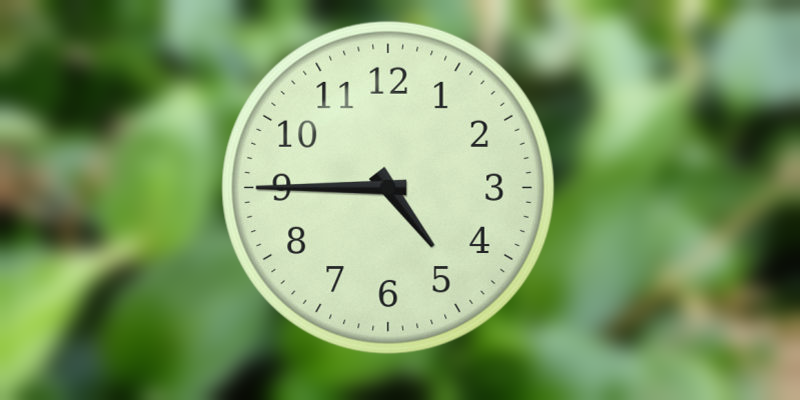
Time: {"hour": 4, "minute": 45}
